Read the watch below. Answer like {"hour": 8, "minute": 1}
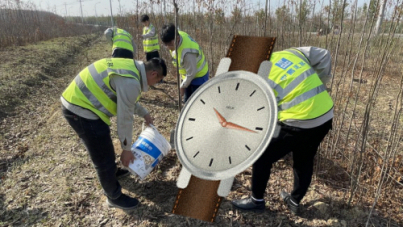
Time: {"hour": 10, "minute": 16}
